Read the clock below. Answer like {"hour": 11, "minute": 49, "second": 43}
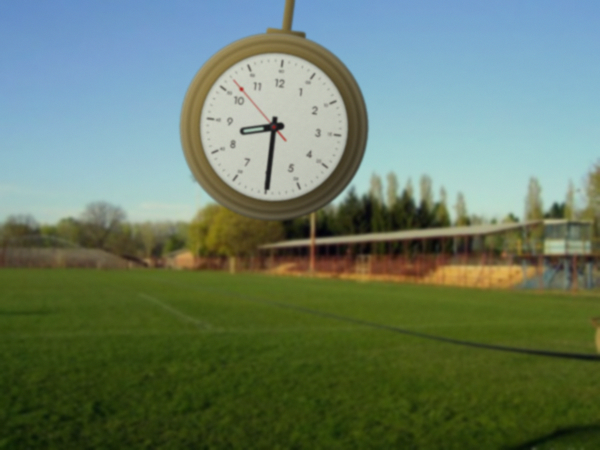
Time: {"hour": 8, "minute": 29, "second": 52}
